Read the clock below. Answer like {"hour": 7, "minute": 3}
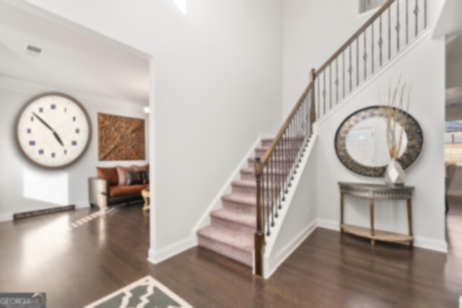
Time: {"hour": 4, "minute": 52}
